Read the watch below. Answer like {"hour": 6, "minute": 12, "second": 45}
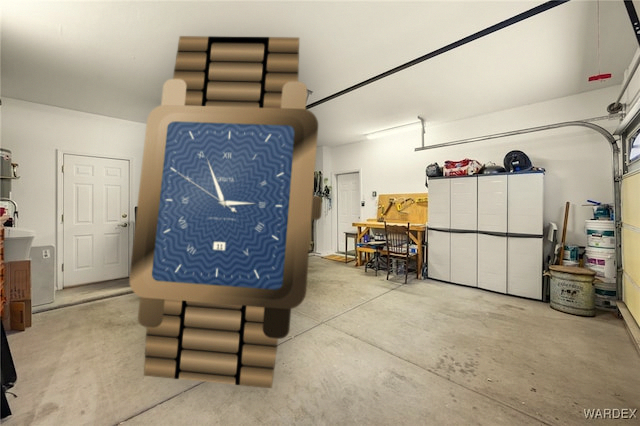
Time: {"hour": 2, "minute": 55, "second": 50}
